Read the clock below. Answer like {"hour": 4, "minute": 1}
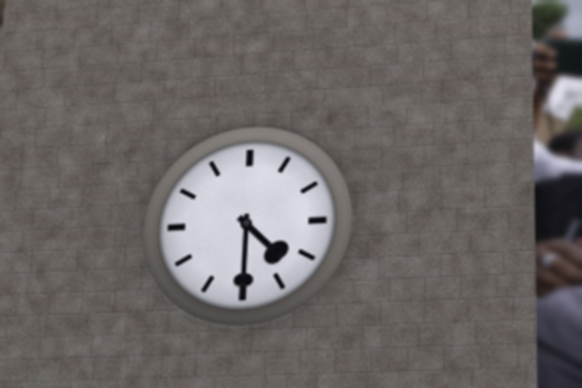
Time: {"hour": 4, "minute": 30}
